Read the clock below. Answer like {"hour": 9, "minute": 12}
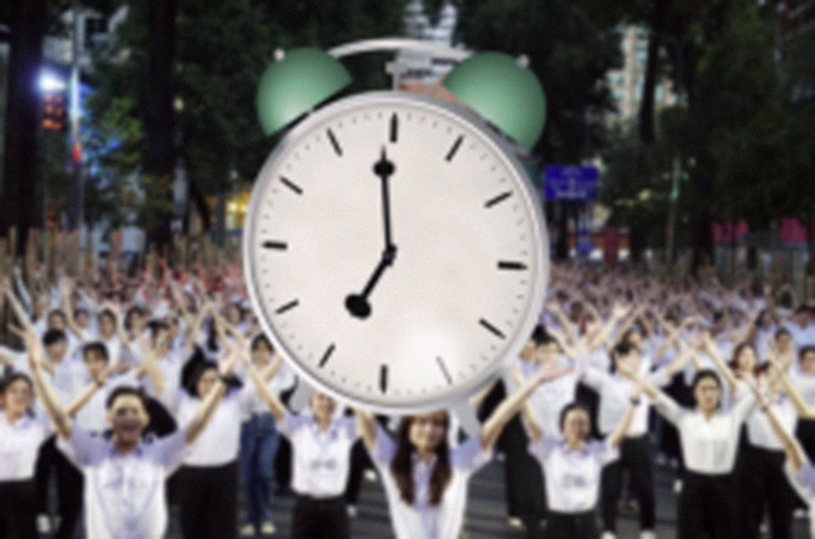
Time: {"hour": 6, "minute": 59}
